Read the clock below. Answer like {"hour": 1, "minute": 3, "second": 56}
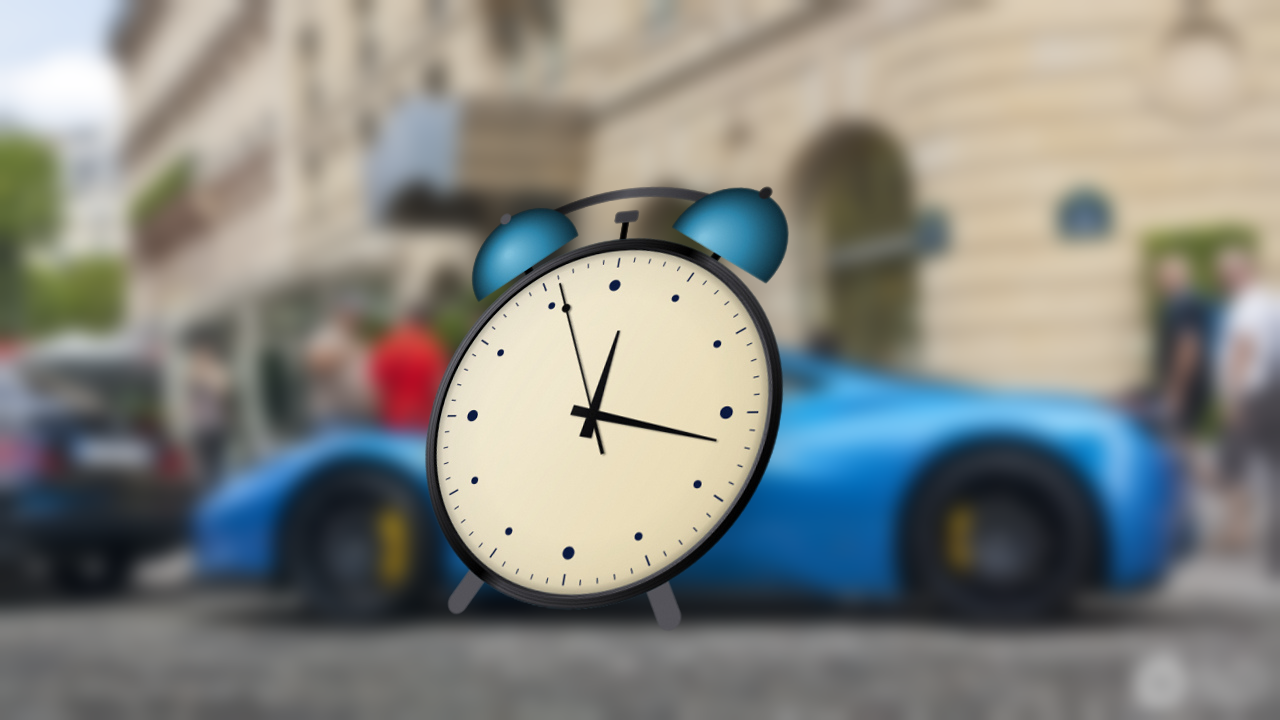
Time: {"hour": 12, "minute": 16, "second": 56}
